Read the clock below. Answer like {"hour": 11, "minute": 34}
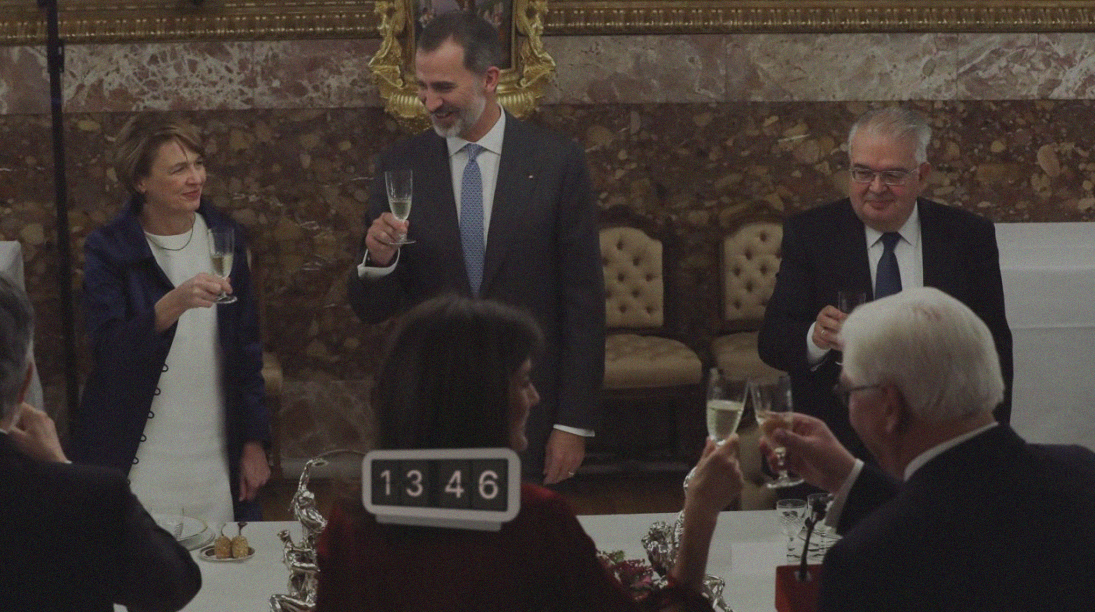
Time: {"hour": 13, "minute": 46}
